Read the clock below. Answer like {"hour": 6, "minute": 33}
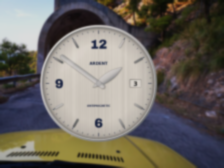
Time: {"hour": 1, "minute": 51}
